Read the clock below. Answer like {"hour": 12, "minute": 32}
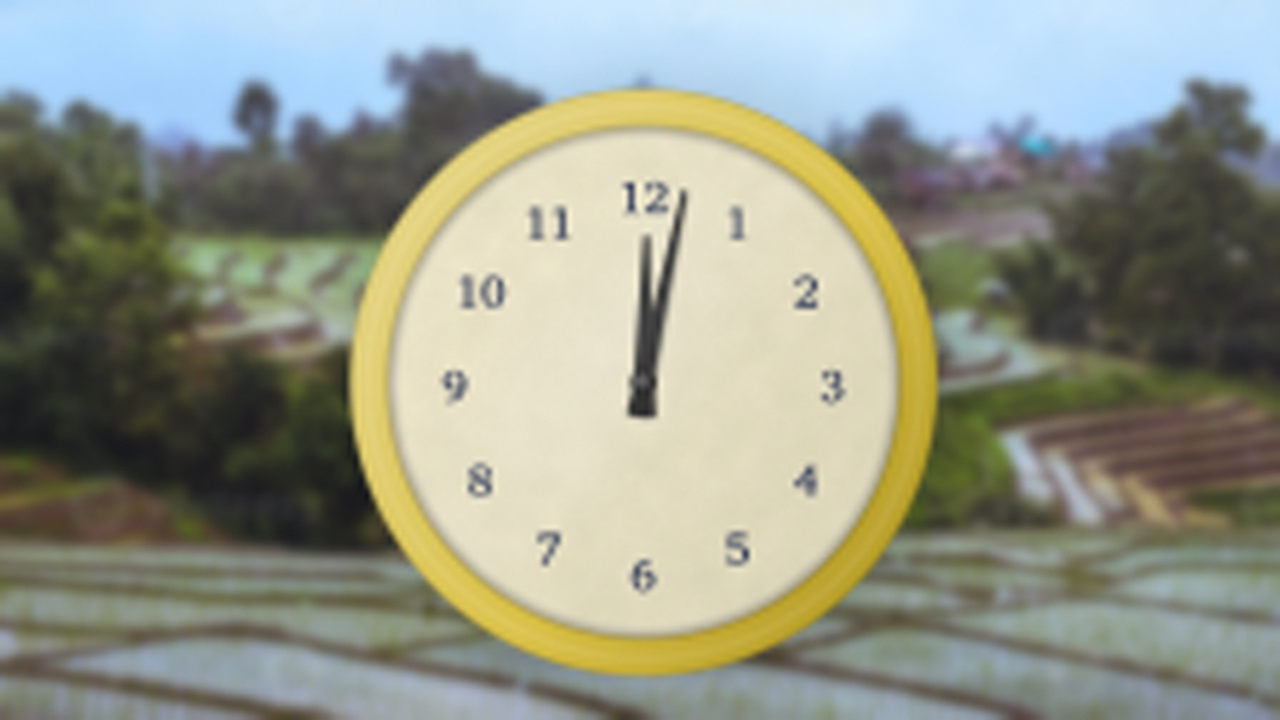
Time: {"hour": 12, "minute": 2}
